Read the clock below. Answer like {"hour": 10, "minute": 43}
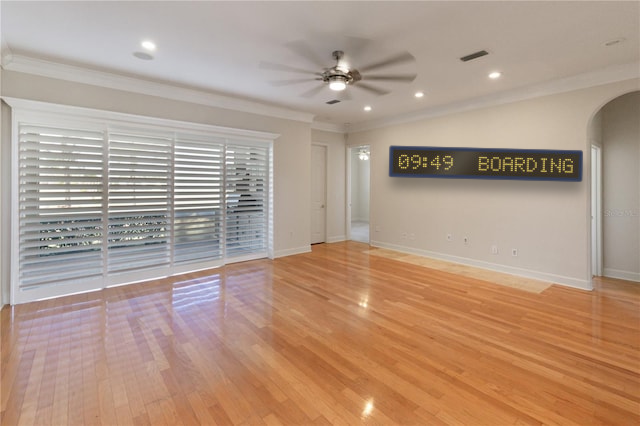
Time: {"hour": 9, "minute": 49}
